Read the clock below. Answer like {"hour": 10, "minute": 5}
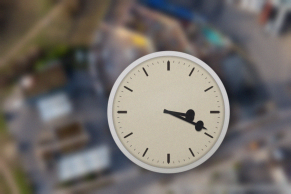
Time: {"hour": 3, "minute": 19}
